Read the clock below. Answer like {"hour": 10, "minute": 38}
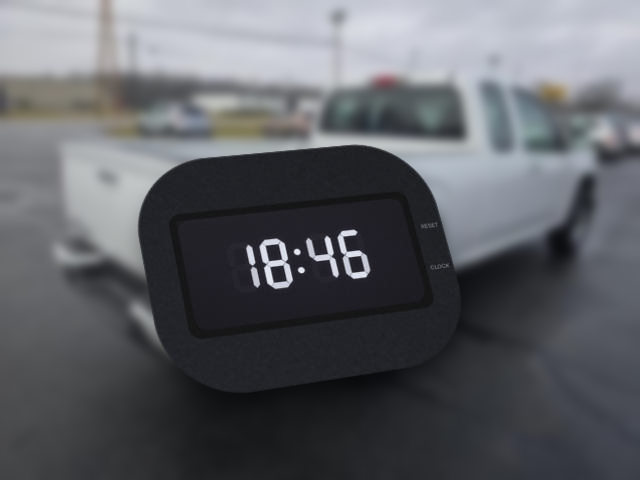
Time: {"hour": 18, "minute": 46}
